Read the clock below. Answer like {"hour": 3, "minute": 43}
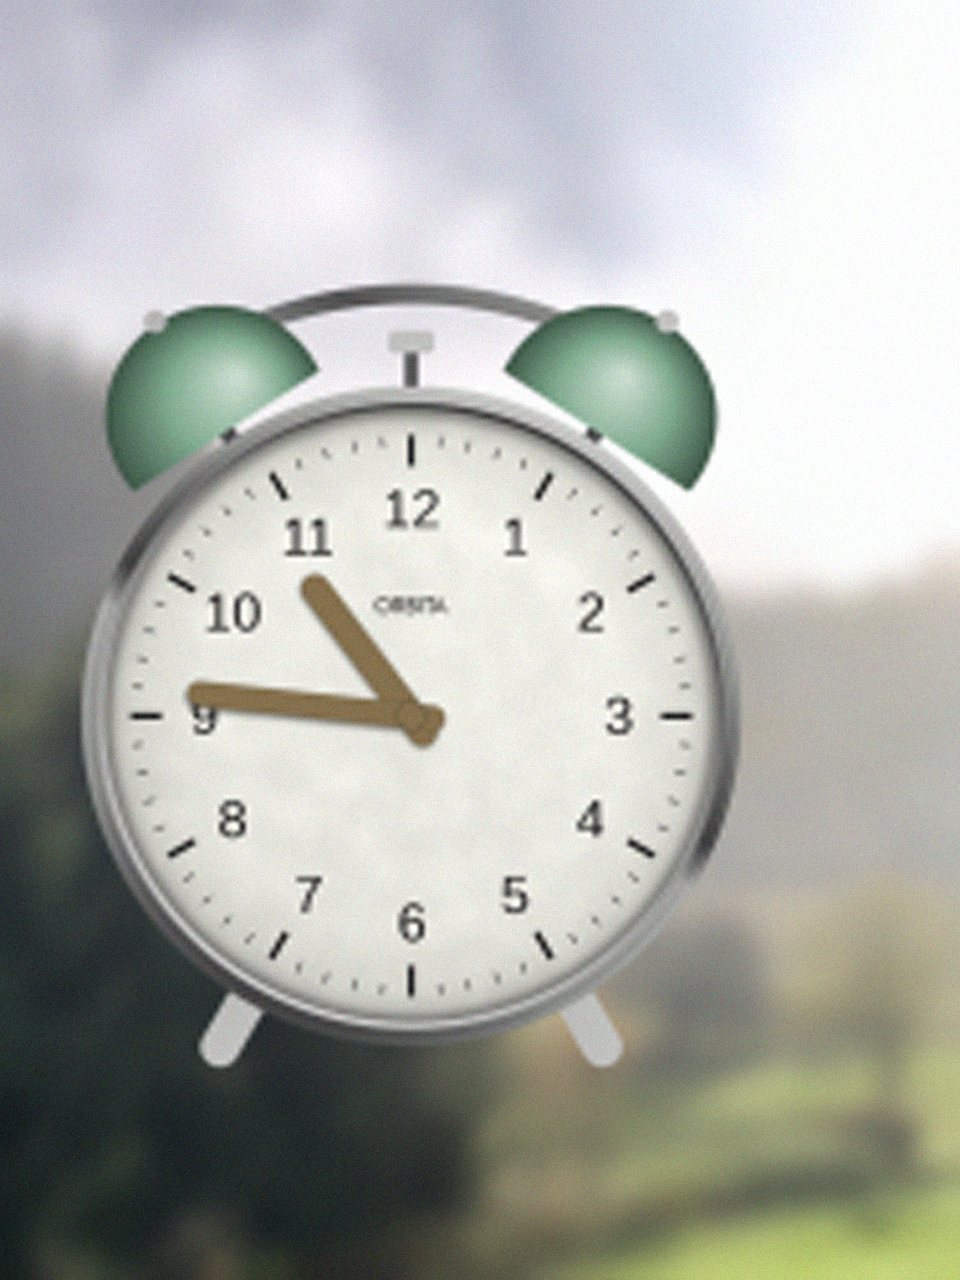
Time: {"hour": 10, "minute": 46}
